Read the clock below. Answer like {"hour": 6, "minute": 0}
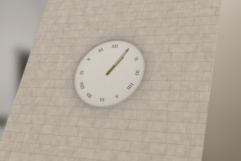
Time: {"hour": 1, "minute": 5}
